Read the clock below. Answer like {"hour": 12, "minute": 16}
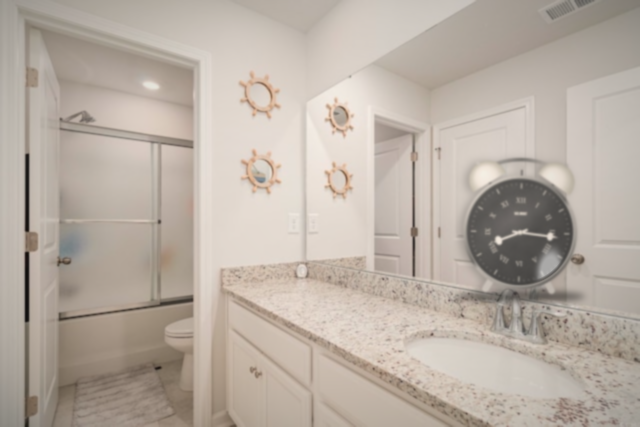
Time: {"hour": 8, "minute": 16}
